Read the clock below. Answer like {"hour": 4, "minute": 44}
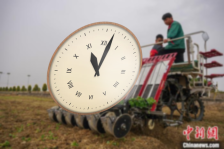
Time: {"hour": 11, "minute": 2}
